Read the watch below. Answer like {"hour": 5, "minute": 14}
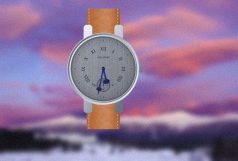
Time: {"hour": 5, "minute": 32}
